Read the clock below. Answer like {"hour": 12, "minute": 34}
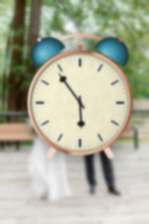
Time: {"hour": 5, "minute": 54}
